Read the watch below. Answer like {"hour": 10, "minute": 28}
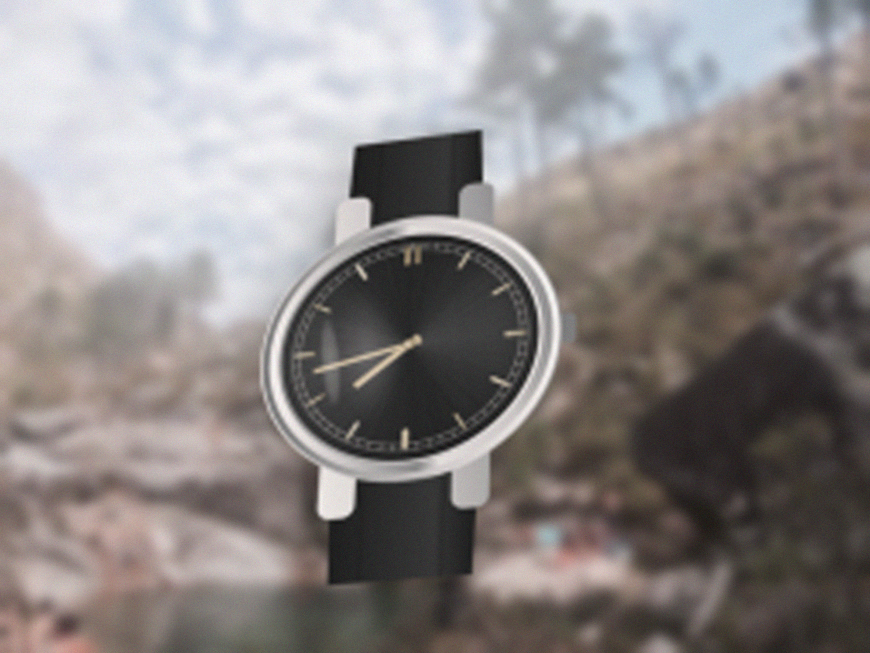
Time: {"hour": 7, "minute": 43}
